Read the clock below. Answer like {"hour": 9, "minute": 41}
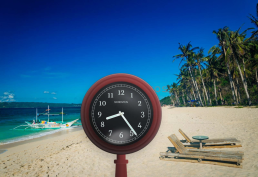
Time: {"hour": 8, "minute": 24}
